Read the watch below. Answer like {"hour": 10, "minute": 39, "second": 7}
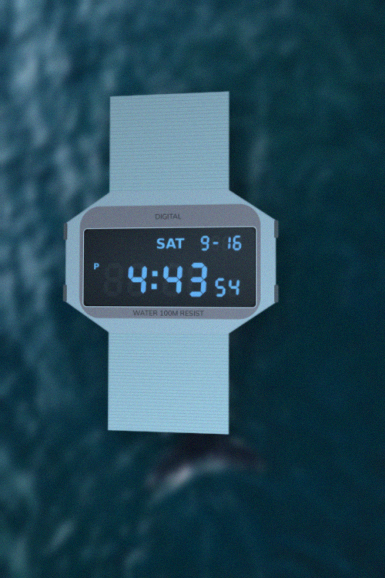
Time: {"hour": 4, "minute": 43, "second": 54}
